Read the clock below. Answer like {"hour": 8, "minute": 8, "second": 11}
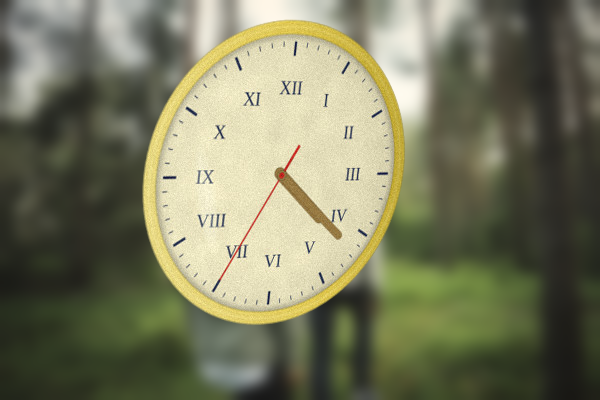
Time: {"hour": 4, "minute": 21, "second": 35}
